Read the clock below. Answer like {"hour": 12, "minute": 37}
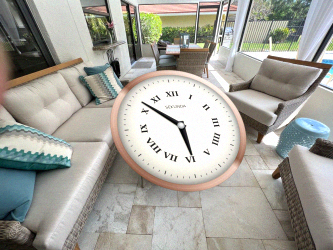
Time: {"hour": 5, "minute": 52}
